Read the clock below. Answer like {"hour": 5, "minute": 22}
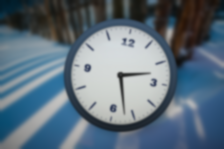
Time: {"hour": 2, "minute": 27}
